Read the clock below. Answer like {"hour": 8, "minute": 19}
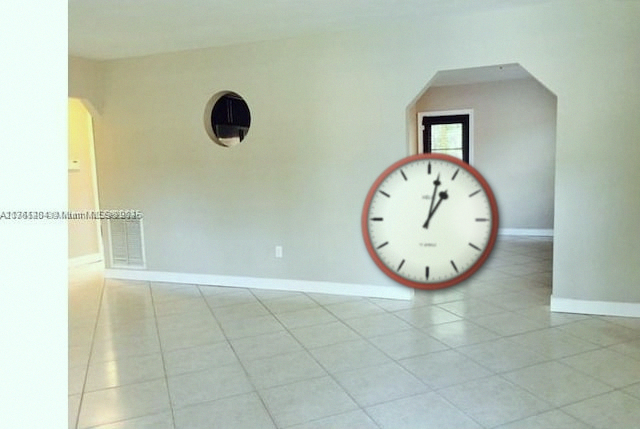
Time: {"hour": 1, "minute": 2}
